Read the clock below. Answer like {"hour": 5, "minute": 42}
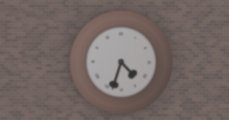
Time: {"hour": 4, "minute": 33}
